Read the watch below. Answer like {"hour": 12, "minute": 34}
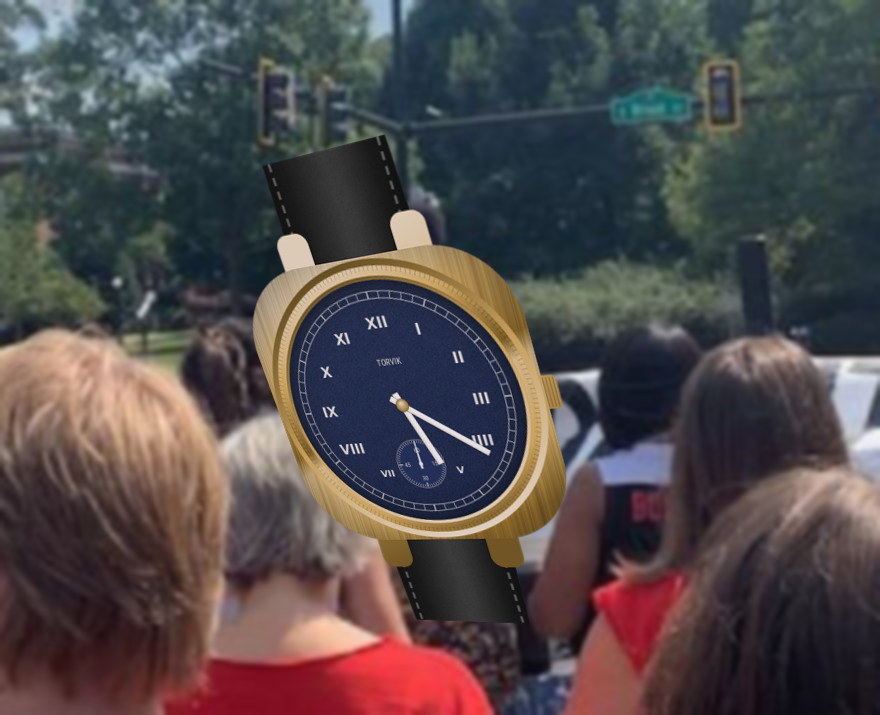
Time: {"hour": 5, "minute": 21}
